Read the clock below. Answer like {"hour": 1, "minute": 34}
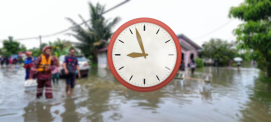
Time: {"hour": 8, "minute": 57}
